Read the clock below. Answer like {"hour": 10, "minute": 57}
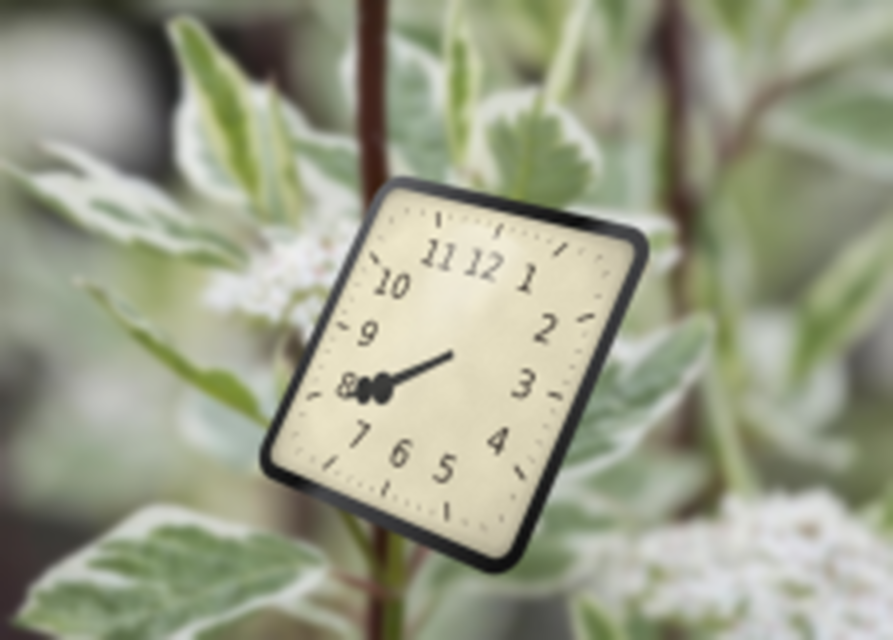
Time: {"hour": 7, "minute": 39}
